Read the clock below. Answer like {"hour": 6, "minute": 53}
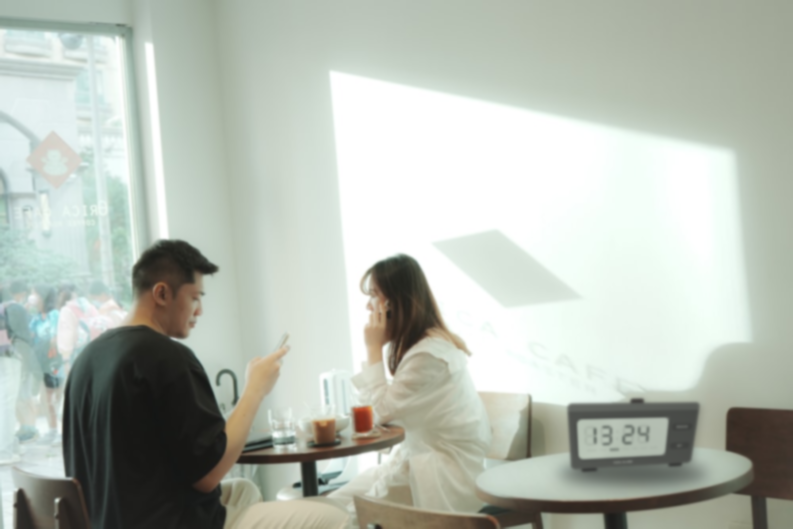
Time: {"hour": 13, "minute": 24}
